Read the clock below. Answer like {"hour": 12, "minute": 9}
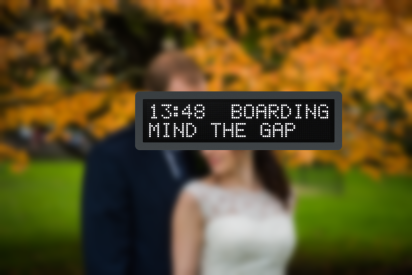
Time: {"hour": 13, "minute": 48}
